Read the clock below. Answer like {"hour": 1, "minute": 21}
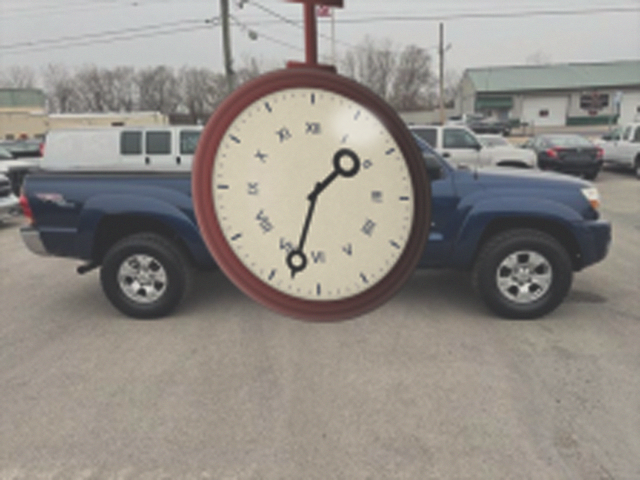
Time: {"hour": 1, "minute": 33}
